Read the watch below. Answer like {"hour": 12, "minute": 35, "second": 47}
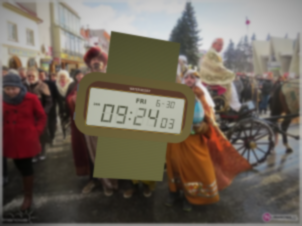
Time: {"hour": 9, "minute": 24, "second": 3}
